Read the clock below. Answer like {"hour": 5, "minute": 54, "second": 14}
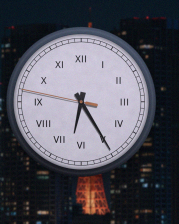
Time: {"hour": 6, "minute": 24, "second": 47}
